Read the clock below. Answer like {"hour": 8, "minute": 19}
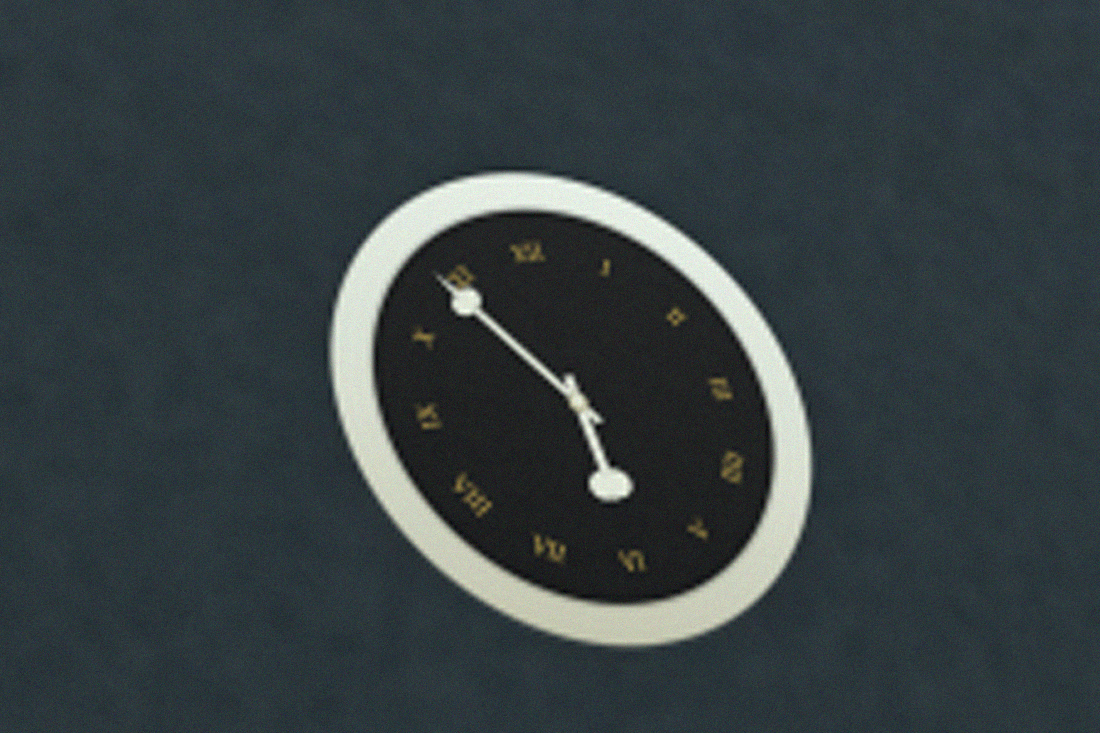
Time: {"hour": 5, "minute": 54}
